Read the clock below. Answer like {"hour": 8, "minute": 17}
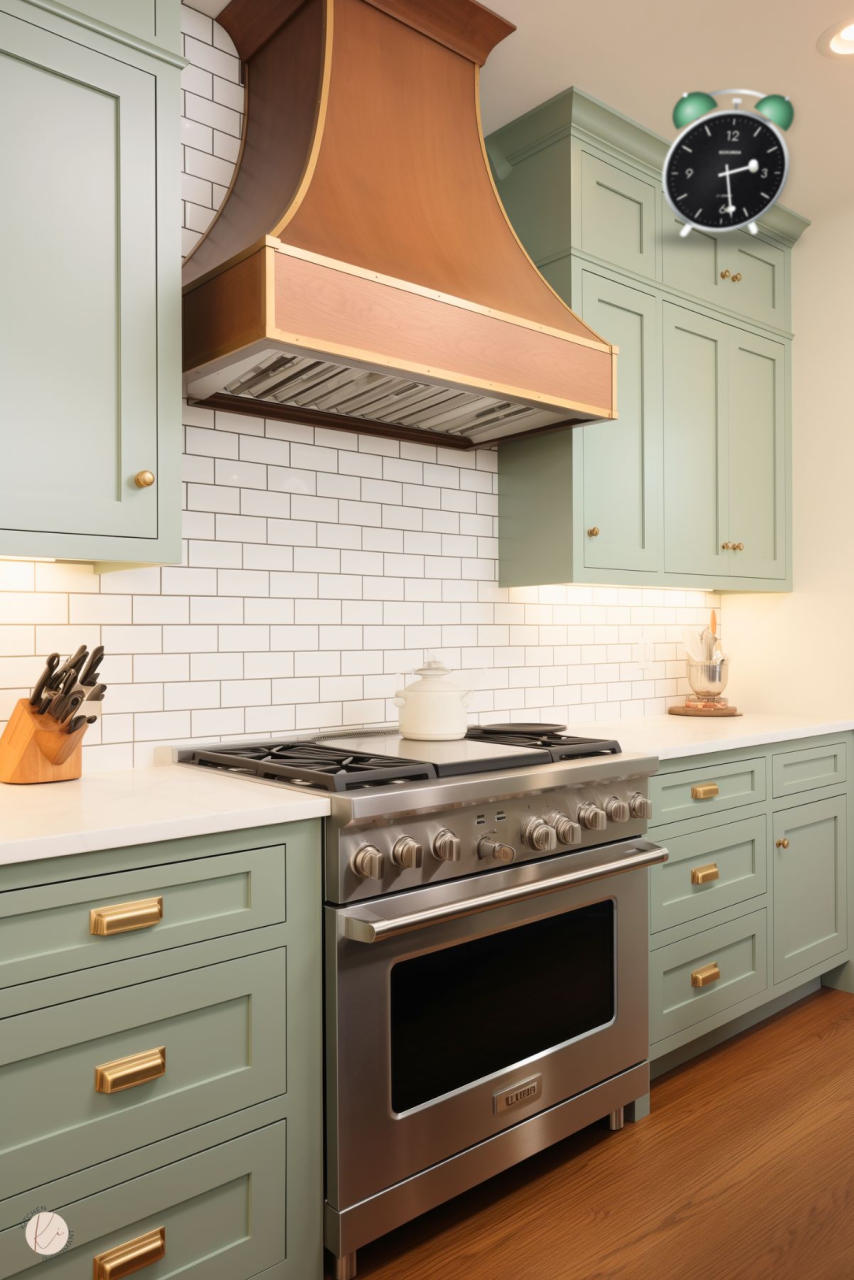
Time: {"hour": 2, "minute": 28}
